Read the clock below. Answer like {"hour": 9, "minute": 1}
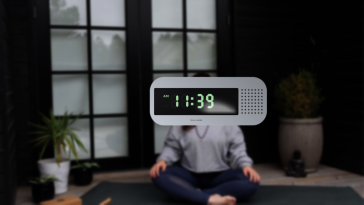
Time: {"hour": 11, "minute": 39}
